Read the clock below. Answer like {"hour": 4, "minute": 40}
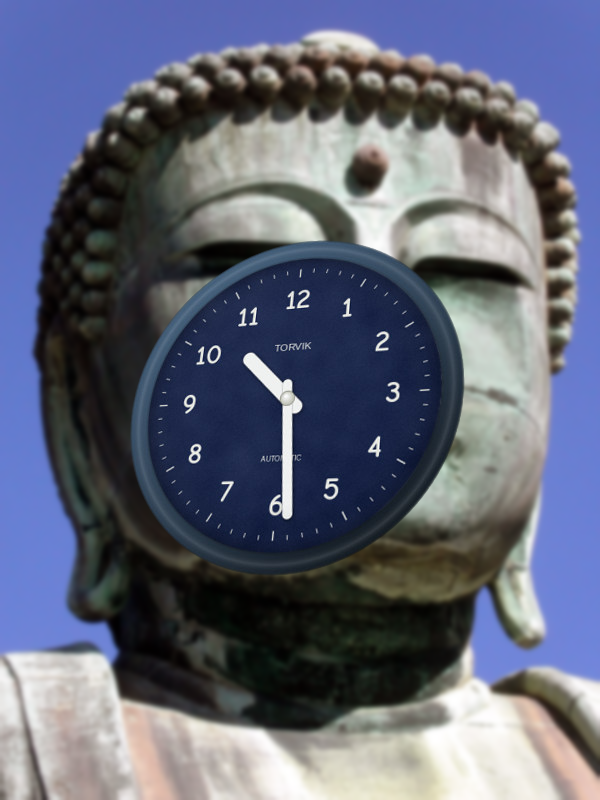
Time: {"hour": 10, "minute": 29}
